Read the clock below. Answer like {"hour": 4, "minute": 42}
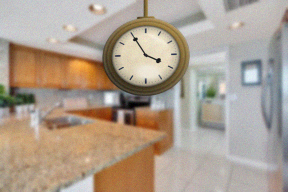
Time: {"hour": 3, "minute": 55}
